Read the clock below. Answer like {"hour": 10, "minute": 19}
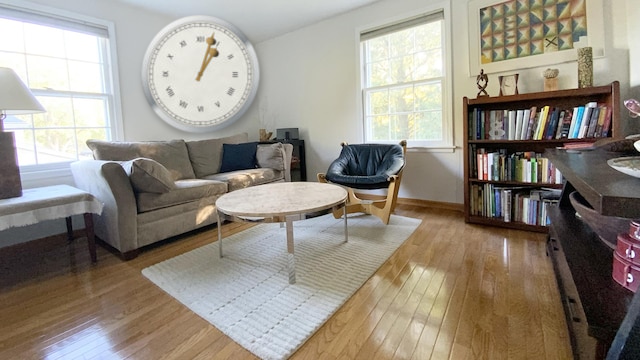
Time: {"hour": 1, "minute": 3}
